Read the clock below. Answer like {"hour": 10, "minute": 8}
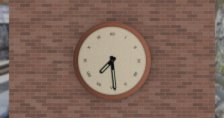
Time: {"hour": 7, "minute": 29}
